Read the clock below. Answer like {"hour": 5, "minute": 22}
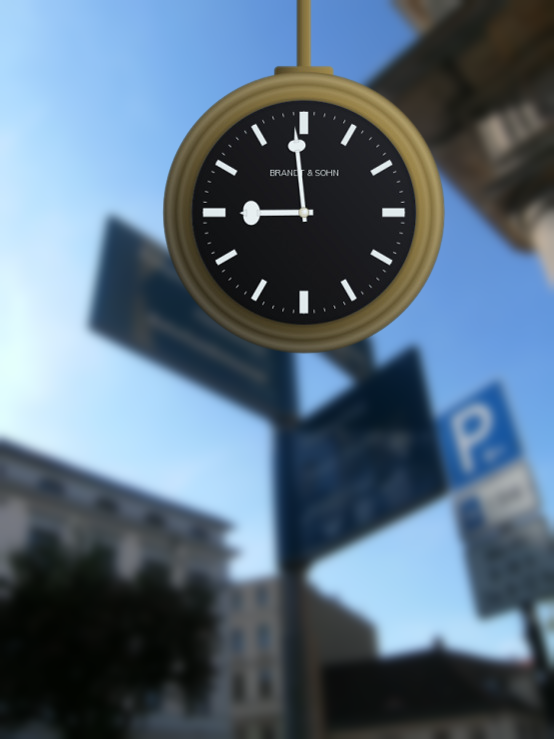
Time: {"hour": 8, "minute": 59}
